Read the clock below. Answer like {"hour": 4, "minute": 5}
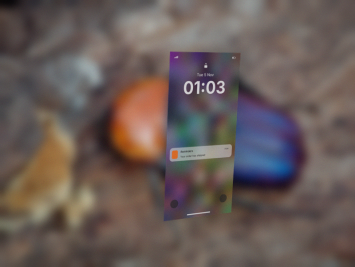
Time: {"hour": 1, "minute": 3}
